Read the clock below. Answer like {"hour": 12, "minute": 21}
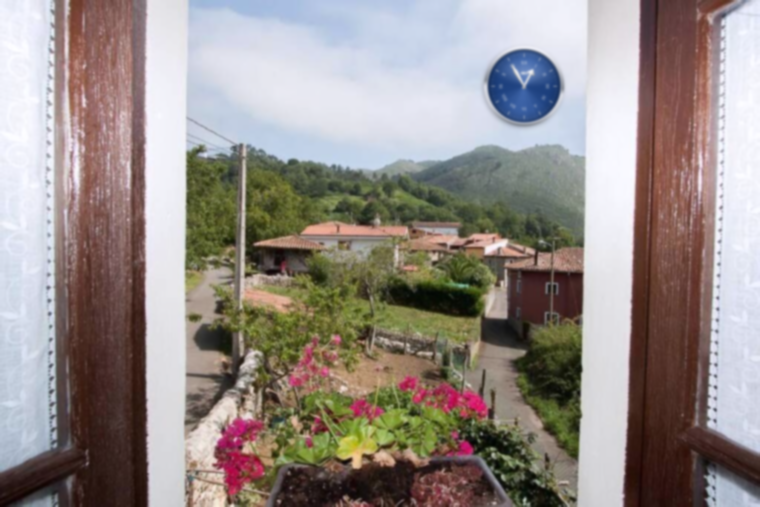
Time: {"hour": 12, "minute": 55}
